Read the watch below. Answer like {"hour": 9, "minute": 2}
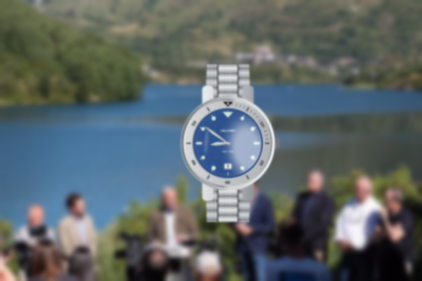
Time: {"hour": 8, "minute": 51}
